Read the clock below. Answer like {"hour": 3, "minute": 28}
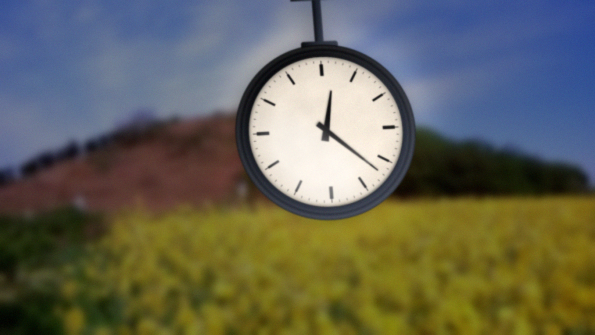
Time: {"hour": 12, "minute": 22}
